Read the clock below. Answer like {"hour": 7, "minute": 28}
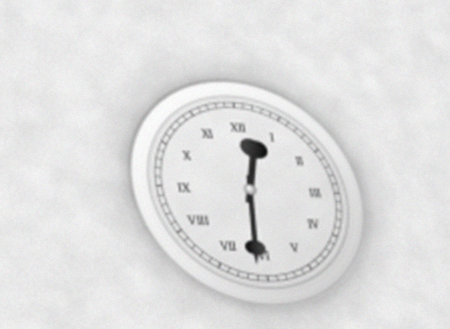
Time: {"hour": 12, "minute": 31}
